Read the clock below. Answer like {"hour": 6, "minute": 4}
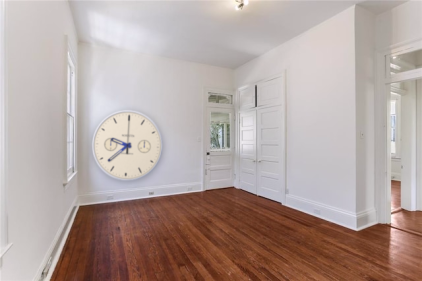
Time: {"hour": 9, "minute": 38}
